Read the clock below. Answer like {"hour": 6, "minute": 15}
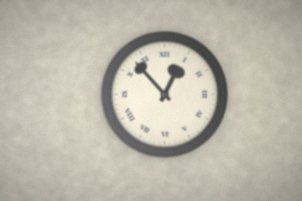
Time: {"hour": 12, "minute": 53}
